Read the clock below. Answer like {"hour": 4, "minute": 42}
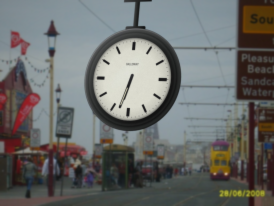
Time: {"hour": 6, "minute": 33}
